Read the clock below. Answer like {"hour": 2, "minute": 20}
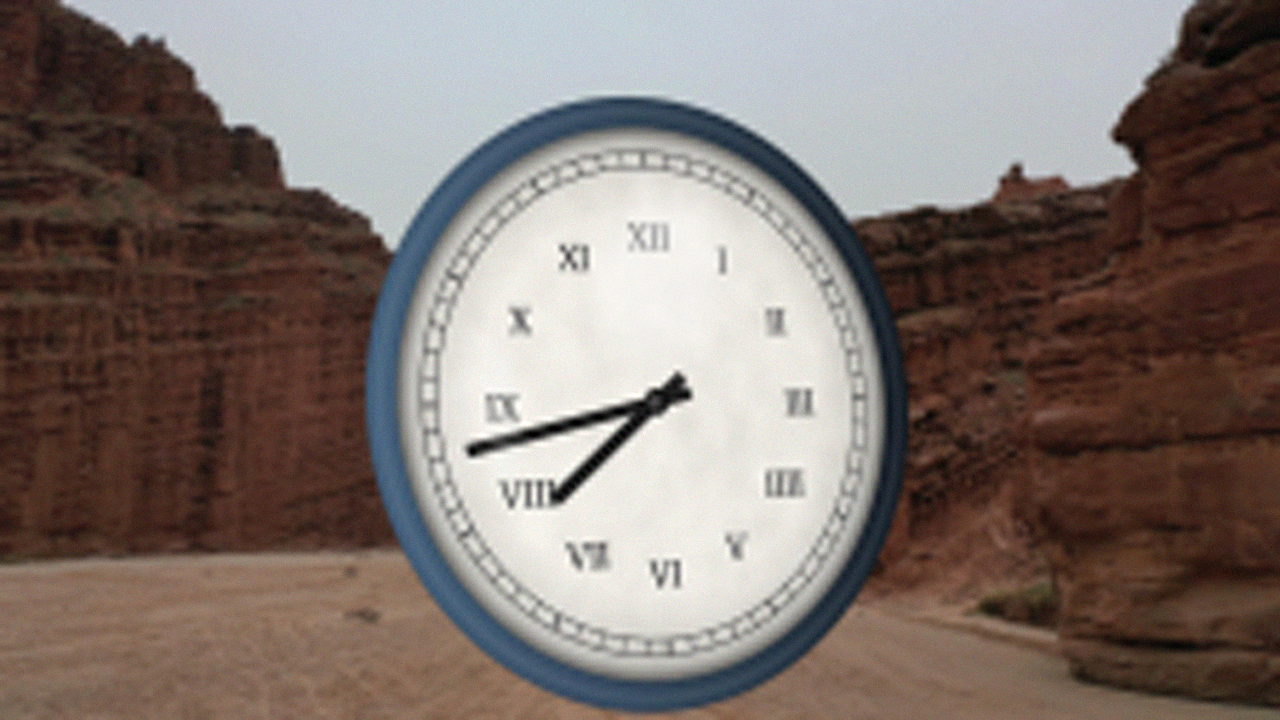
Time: {"hour": 7, "minute": 43}
